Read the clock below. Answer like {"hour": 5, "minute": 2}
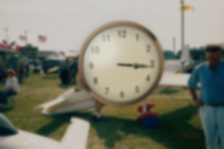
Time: {"hour": 3, "minute": 16}
